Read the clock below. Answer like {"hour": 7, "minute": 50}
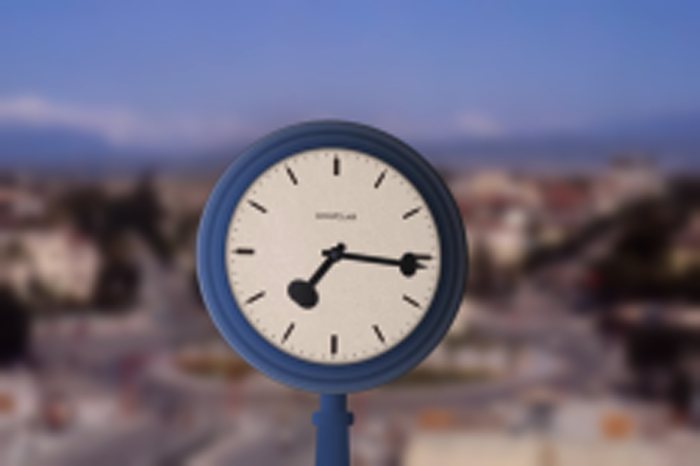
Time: {"hour": 7, "minute": 16}
